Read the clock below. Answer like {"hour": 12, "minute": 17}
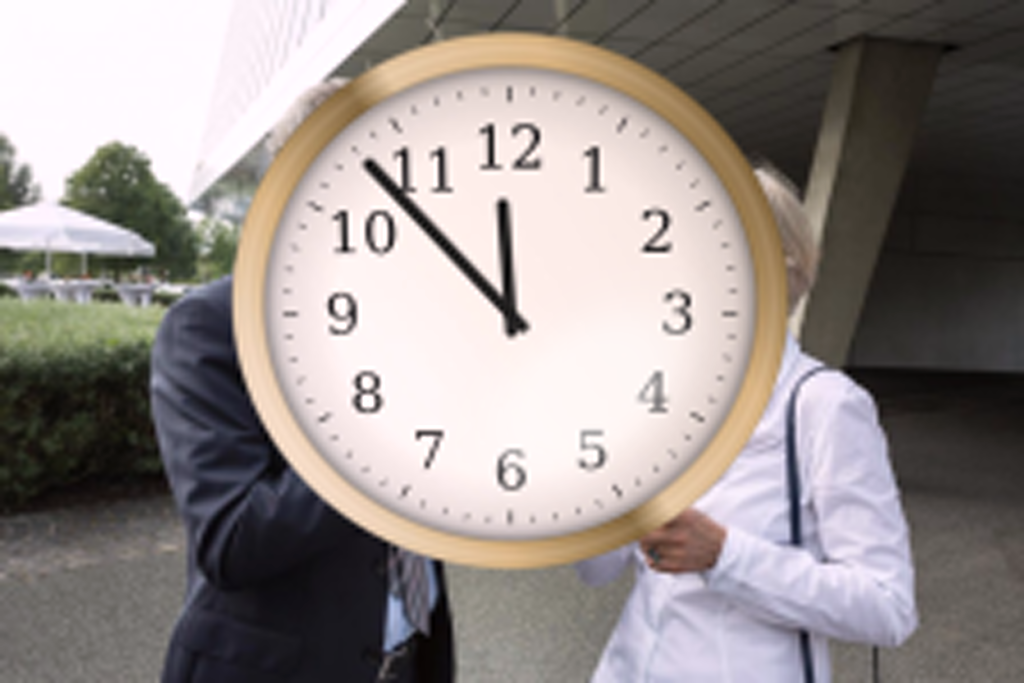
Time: {"hour": 11, "minute": 53}
